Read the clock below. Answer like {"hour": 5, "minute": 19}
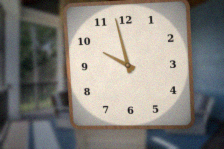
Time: {"hour": 9, "minute": 58}
